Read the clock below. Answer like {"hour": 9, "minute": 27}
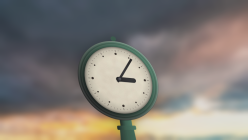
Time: {"hour": 3, "minute": 6}
